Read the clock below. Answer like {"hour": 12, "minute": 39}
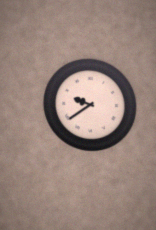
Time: {"hour": 9, "minute": 39}
